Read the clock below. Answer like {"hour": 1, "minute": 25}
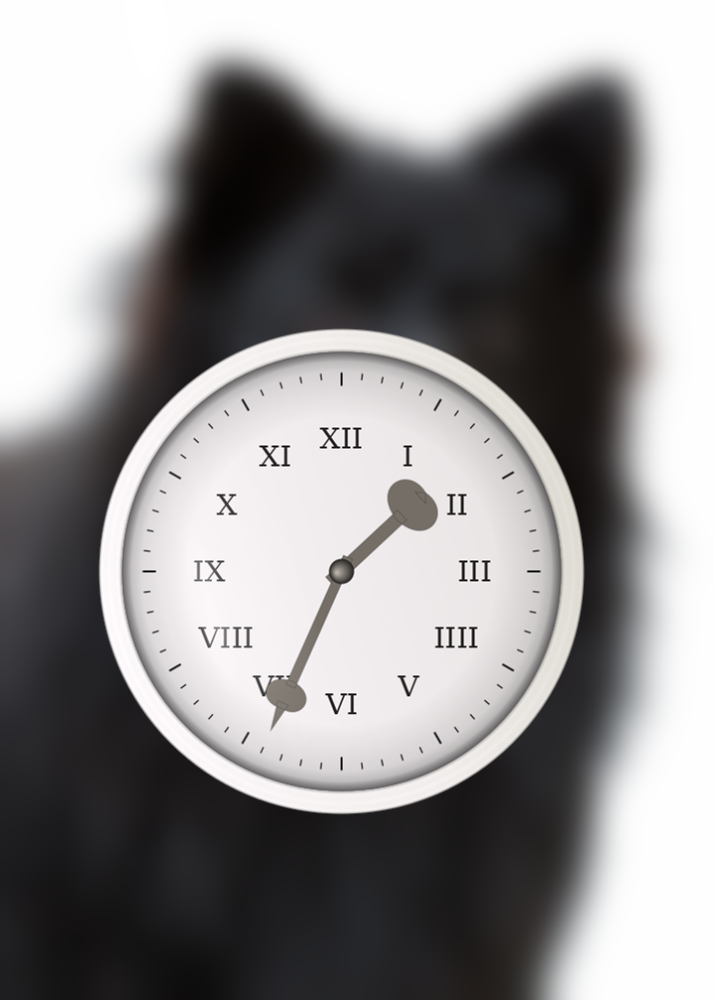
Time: {"hour": 1, "minute": 34}
